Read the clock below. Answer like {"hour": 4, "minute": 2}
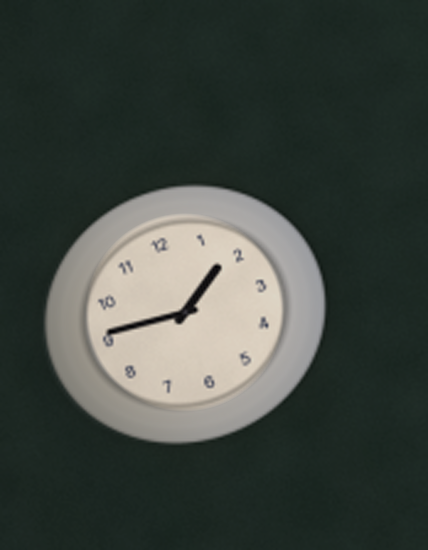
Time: {"hour": 1, "minute": 46}
